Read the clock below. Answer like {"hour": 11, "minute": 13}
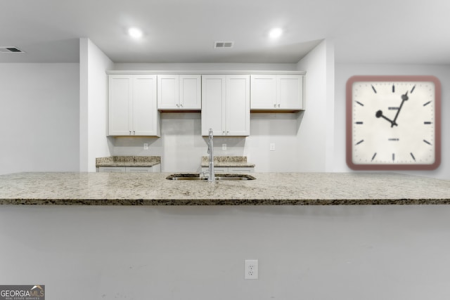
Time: {"hour": 10, "minute": 4}
